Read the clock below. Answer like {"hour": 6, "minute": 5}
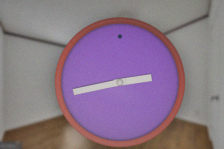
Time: {"hour": 2, "minute": 43}
